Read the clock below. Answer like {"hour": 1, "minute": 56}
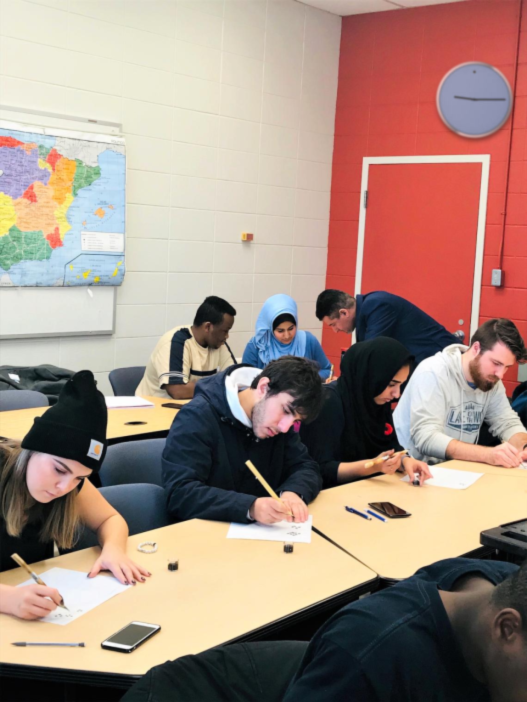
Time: {"hour": 9, "minute": 15}
